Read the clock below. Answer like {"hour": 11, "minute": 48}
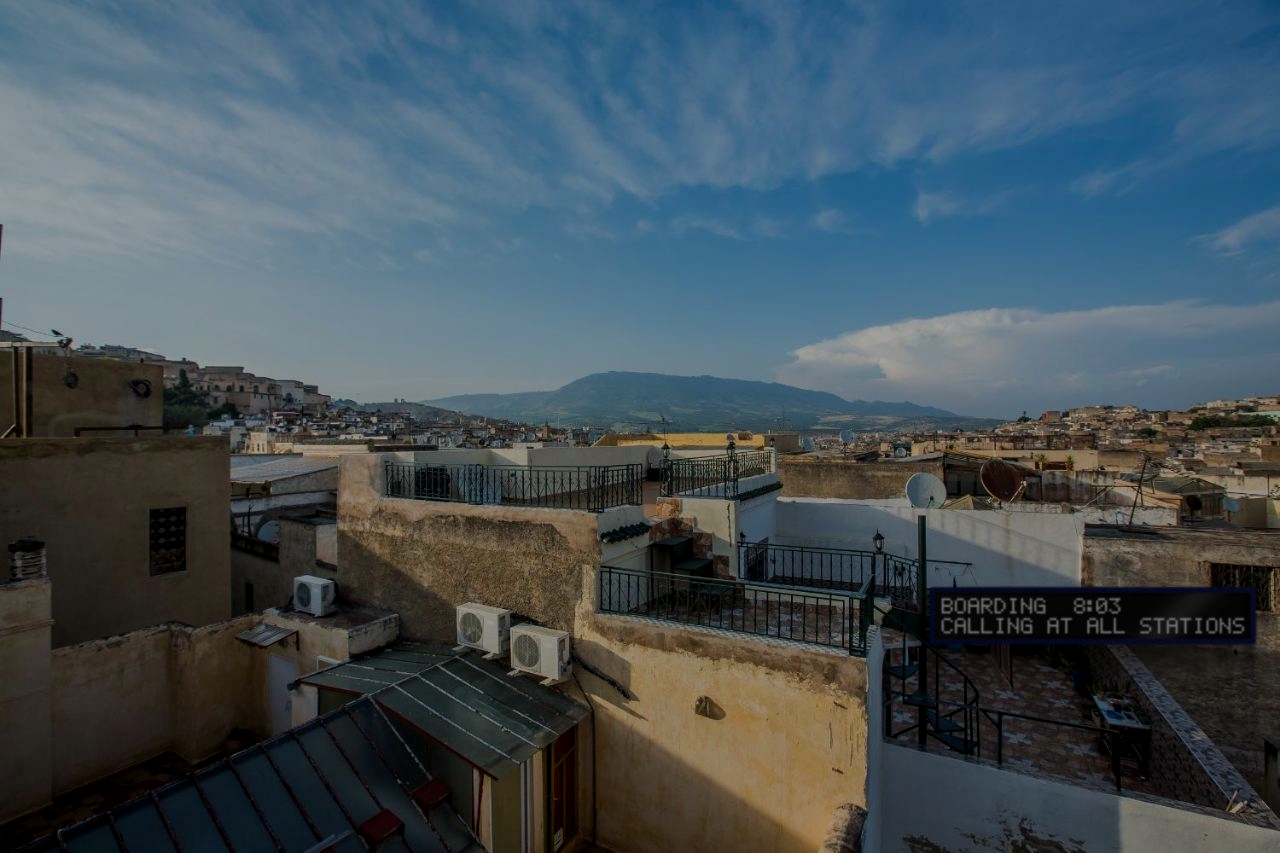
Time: {"hour": 8, "minute": 3}
